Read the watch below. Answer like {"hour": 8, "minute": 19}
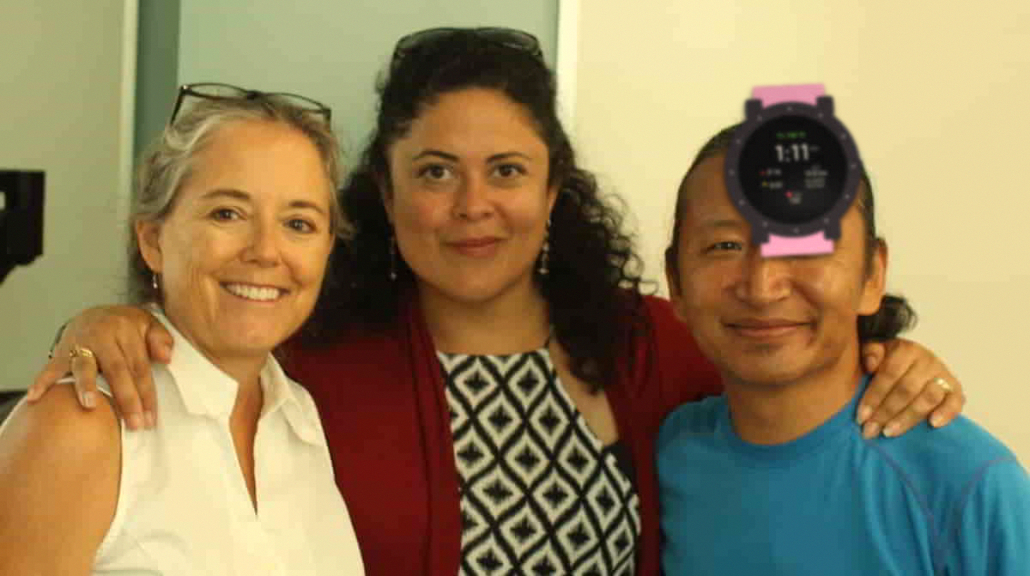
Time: {"hour": 1, "minute": 11}
